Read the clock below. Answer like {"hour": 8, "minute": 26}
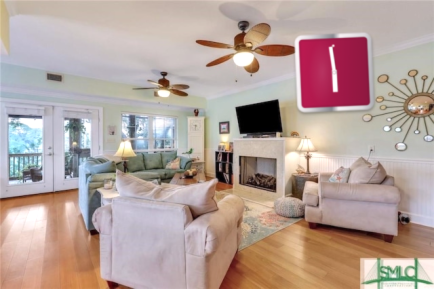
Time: {"hour": 5, "minute": 59}
